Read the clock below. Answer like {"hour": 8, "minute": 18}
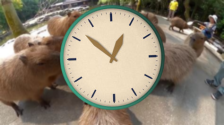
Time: {"hour": 12, "minute": 52}
